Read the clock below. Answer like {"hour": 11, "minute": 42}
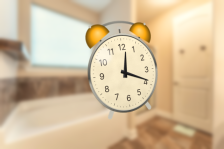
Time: {"hour": 12, "minute": 19}
